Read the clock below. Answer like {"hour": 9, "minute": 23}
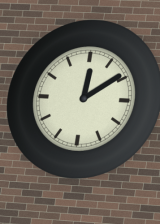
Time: {"hour": 12, "minute": 9}
